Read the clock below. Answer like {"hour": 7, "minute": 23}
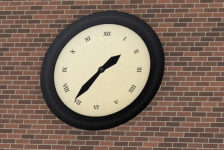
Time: {"hour": 1, "minute": 36}
